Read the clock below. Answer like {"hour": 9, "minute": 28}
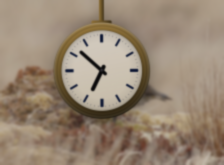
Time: {"hour": 6, "minute": 52}
